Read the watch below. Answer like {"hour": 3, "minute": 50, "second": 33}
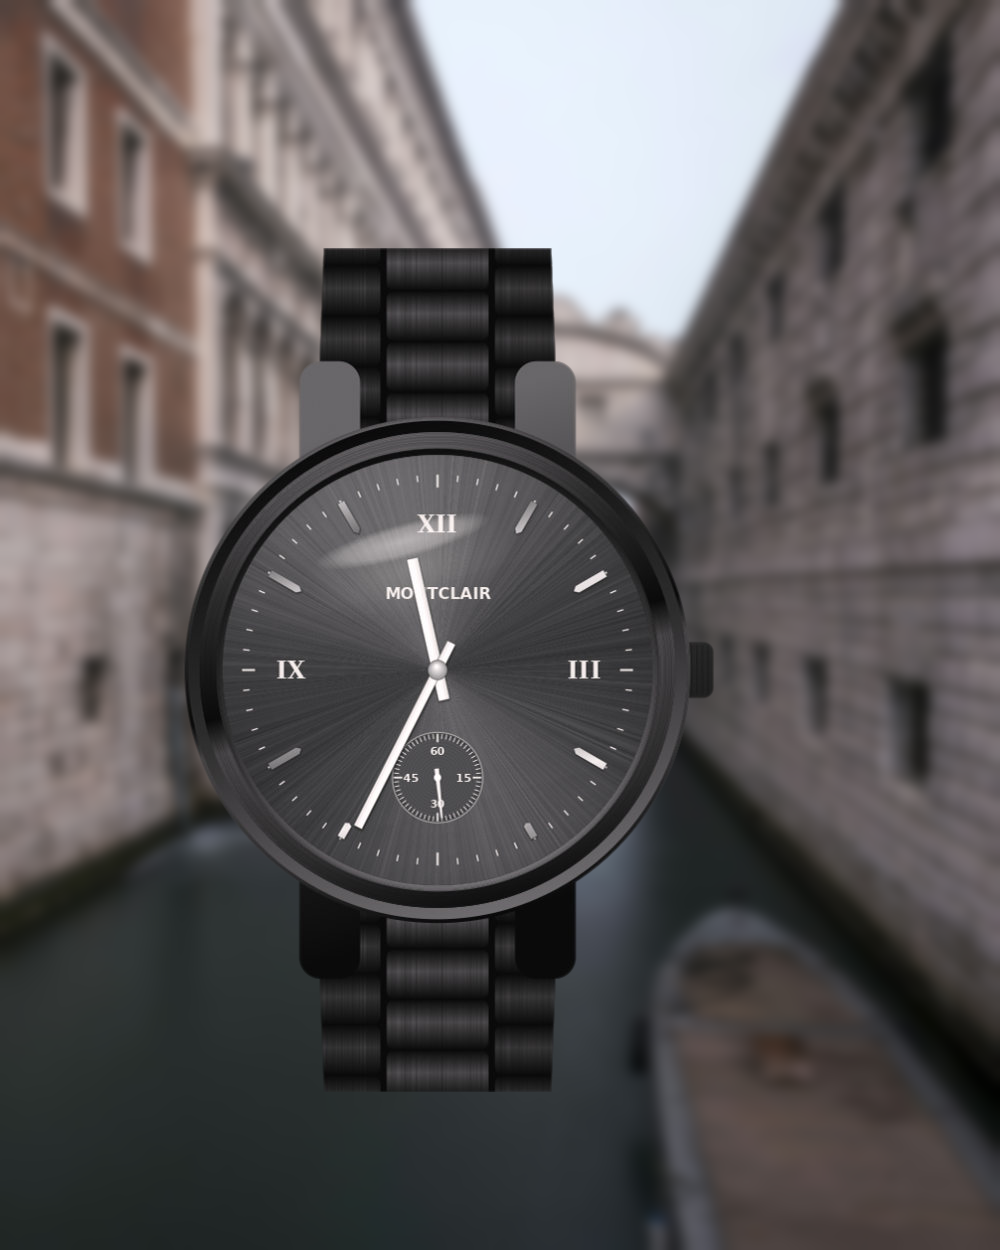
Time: {"hour": 11, "minute": 34, "second": 29}
